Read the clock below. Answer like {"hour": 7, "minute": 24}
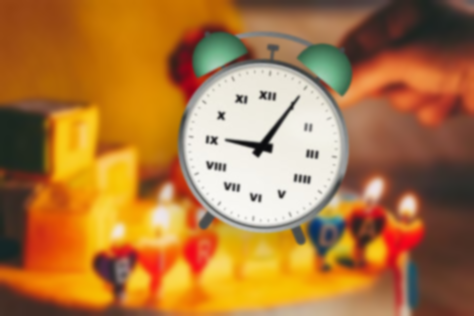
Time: {"hour": 9, "minute": 5}
